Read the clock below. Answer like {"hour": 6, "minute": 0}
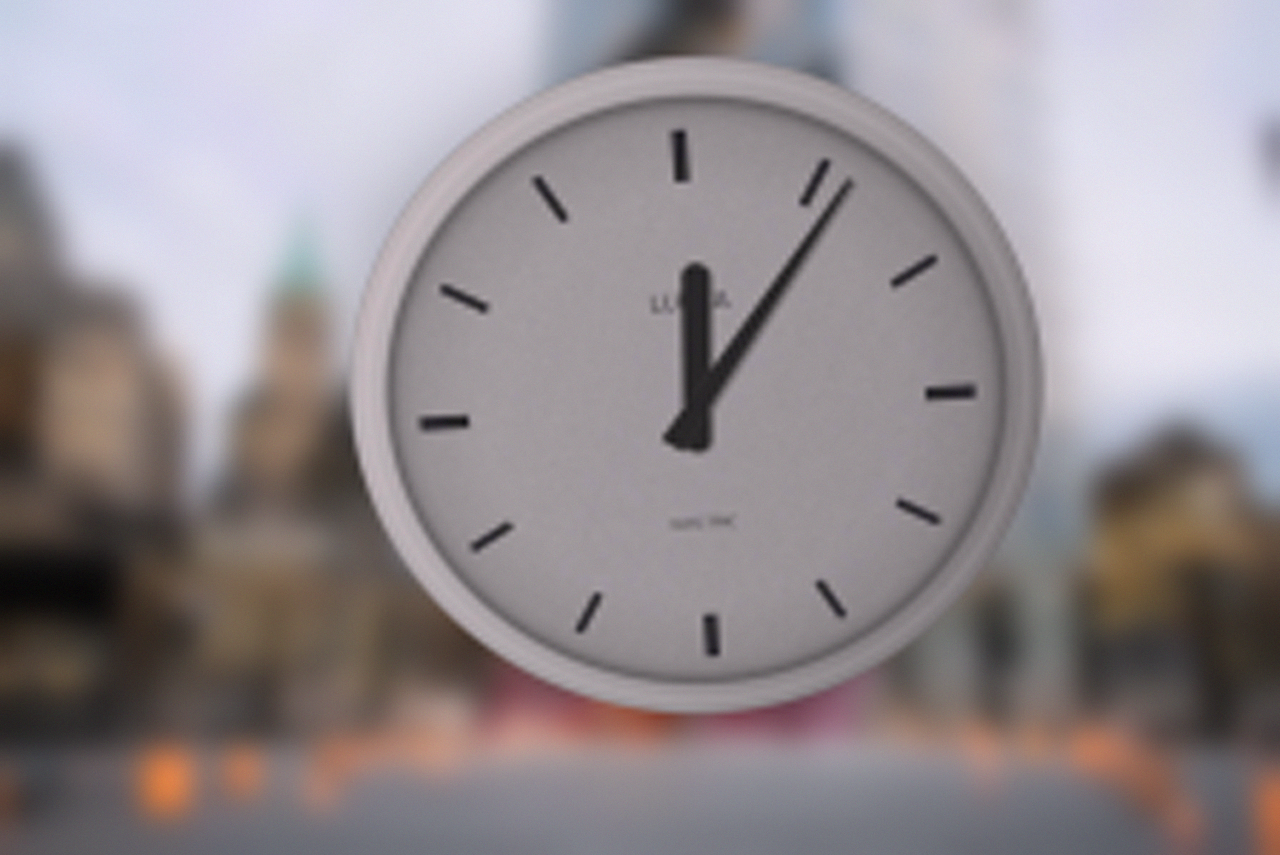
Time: {"hour": 12, "minute": 6}
